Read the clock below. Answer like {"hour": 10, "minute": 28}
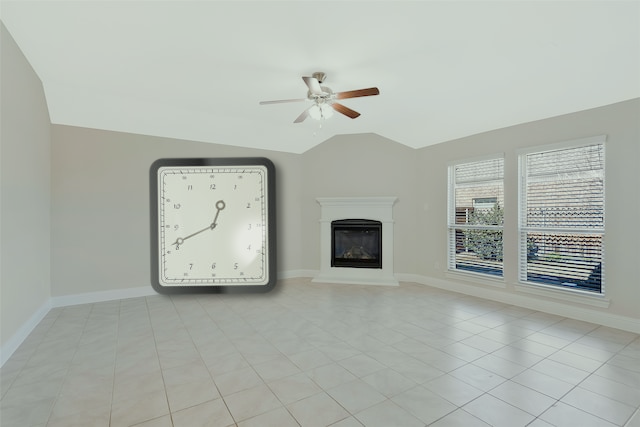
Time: {"hour": 12, "minute": 41}
